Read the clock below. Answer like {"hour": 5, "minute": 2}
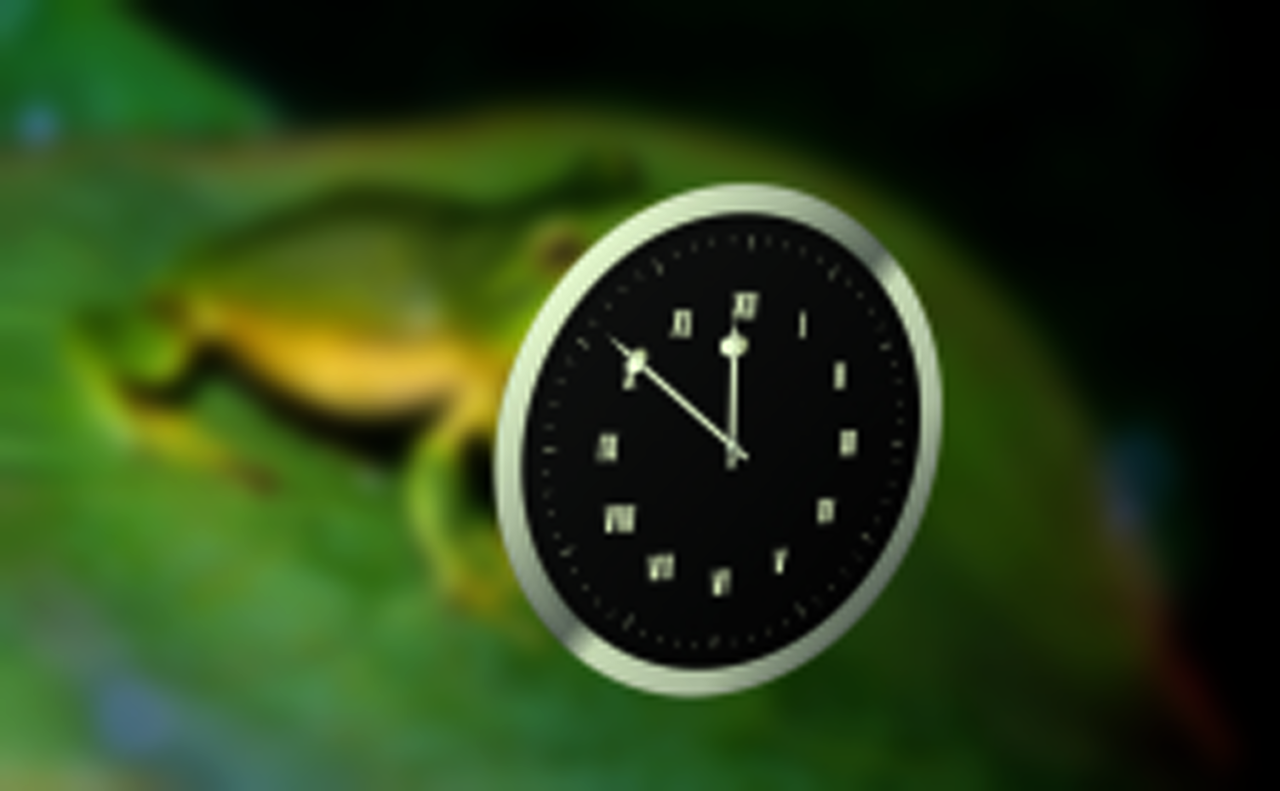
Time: {"hour": 11, "minute": 51}
